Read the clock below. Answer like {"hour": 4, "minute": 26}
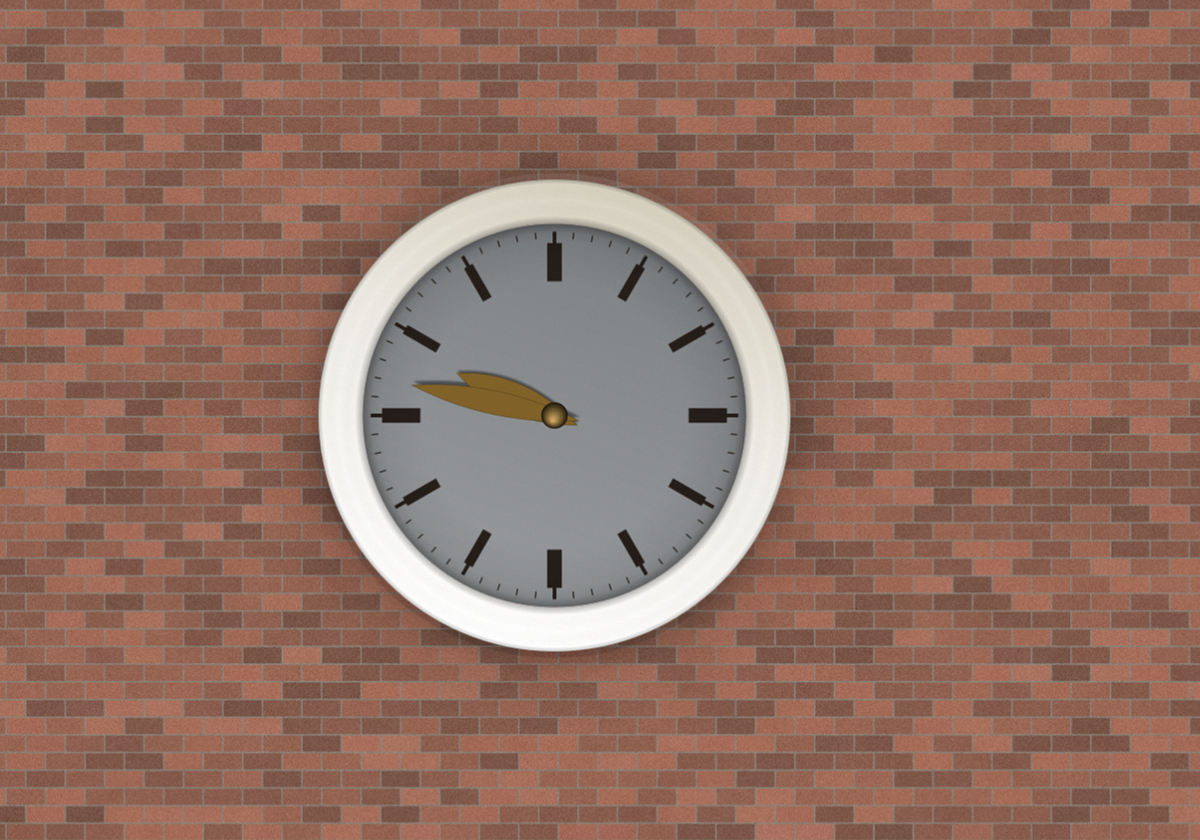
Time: {"hour": 9, "minute": 47}
